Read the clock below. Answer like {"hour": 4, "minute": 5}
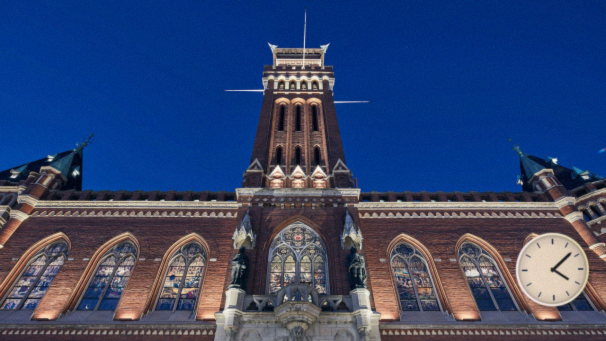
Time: {"hour": 4, "minute": 8}
